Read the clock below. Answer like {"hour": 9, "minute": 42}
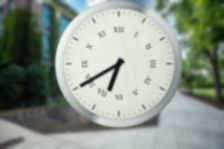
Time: {"hour": 6, "minute": 40}
